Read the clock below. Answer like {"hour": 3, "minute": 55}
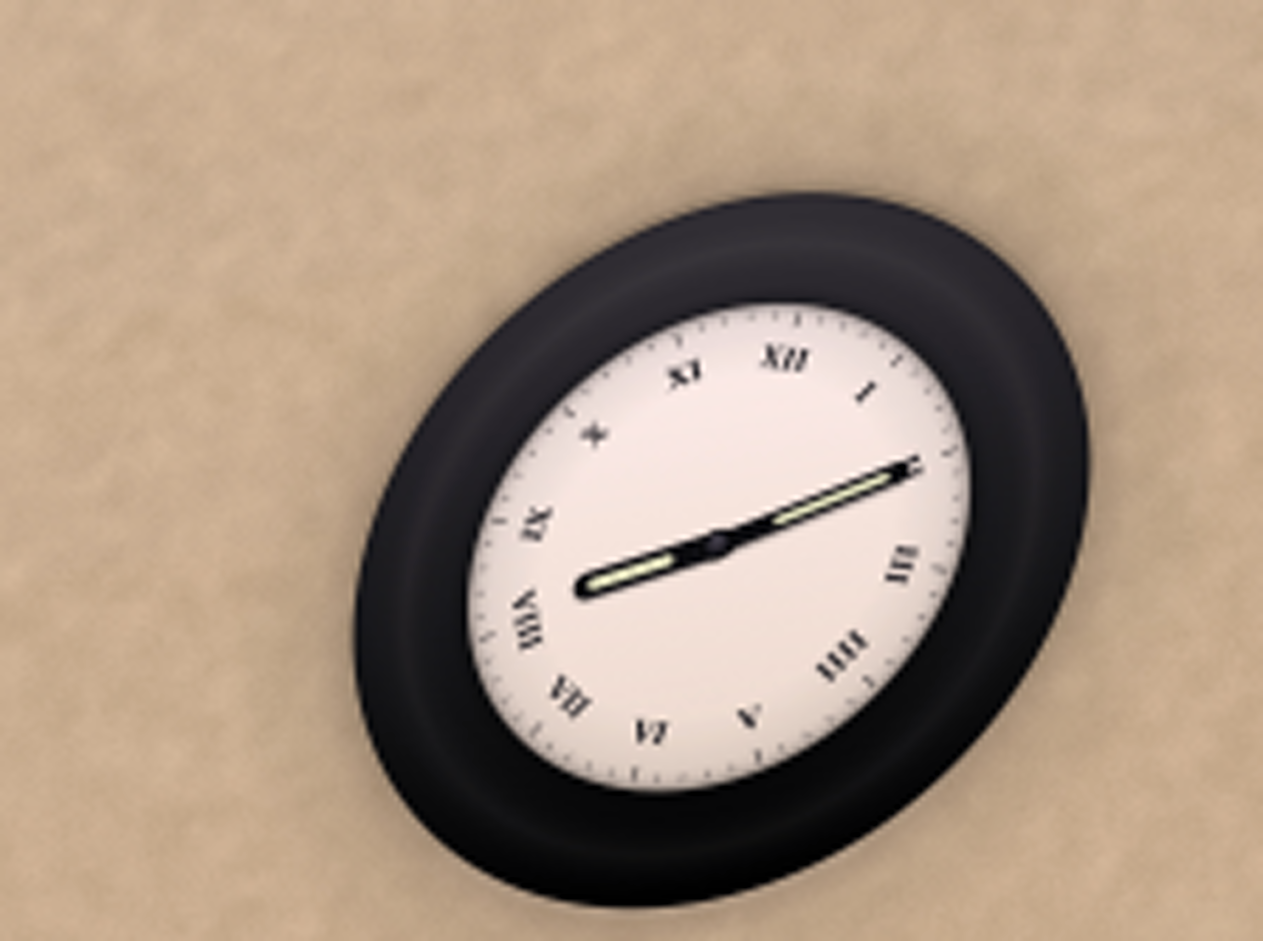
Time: {"hour": 8, "minute": 10}
